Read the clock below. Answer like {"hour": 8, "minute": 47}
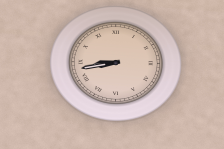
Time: {"hour": 8, "minute": 43}
